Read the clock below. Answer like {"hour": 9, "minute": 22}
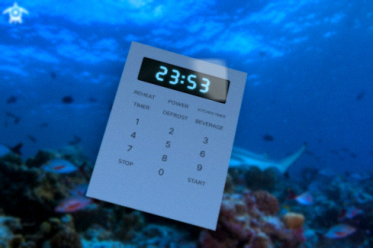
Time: {"hour": 23, "minute": 53}
